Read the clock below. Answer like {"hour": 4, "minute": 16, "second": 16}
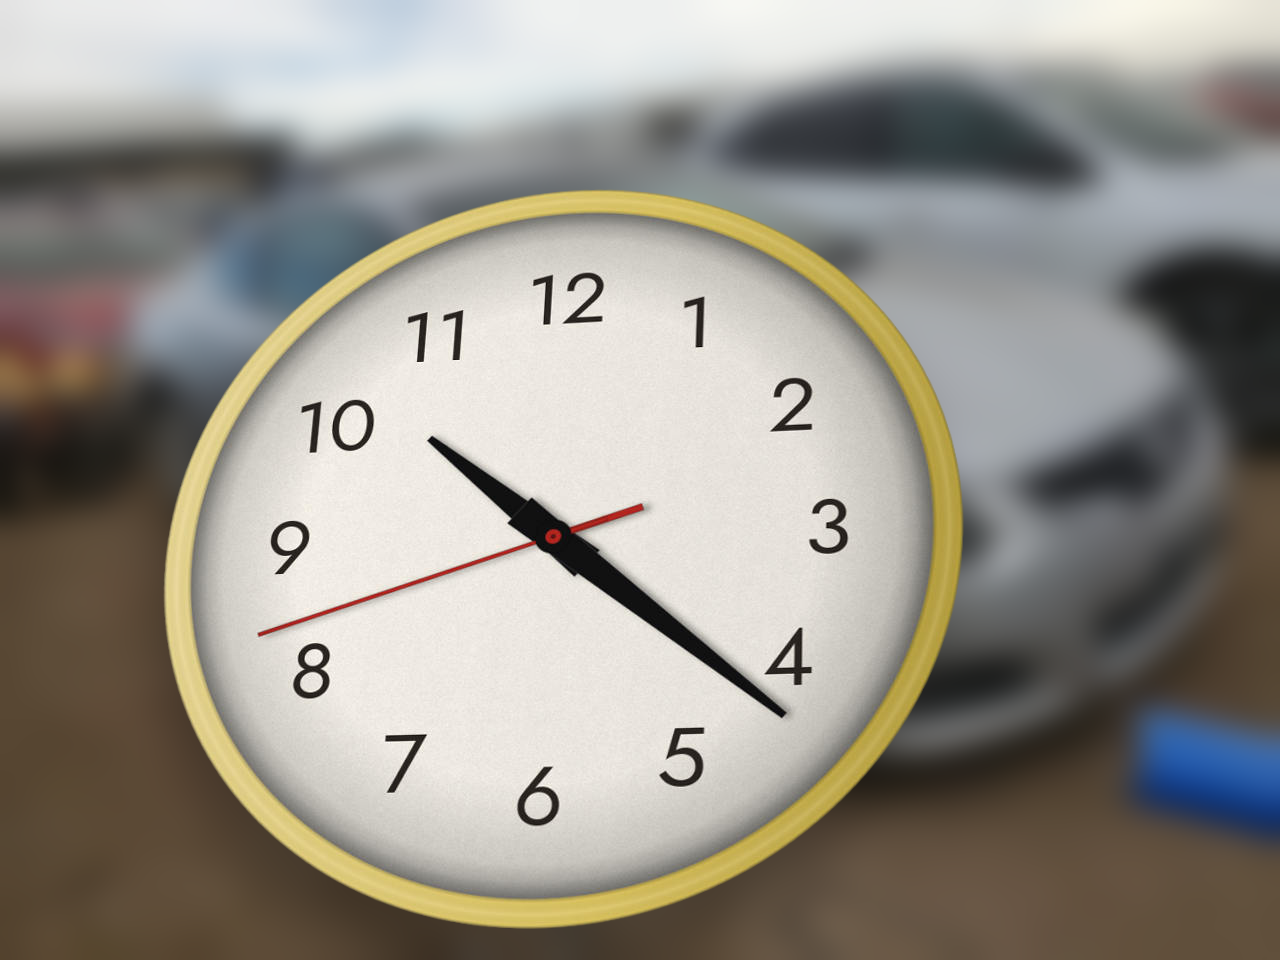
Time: {"hour": 10, "minute": 21, "second": 42}
